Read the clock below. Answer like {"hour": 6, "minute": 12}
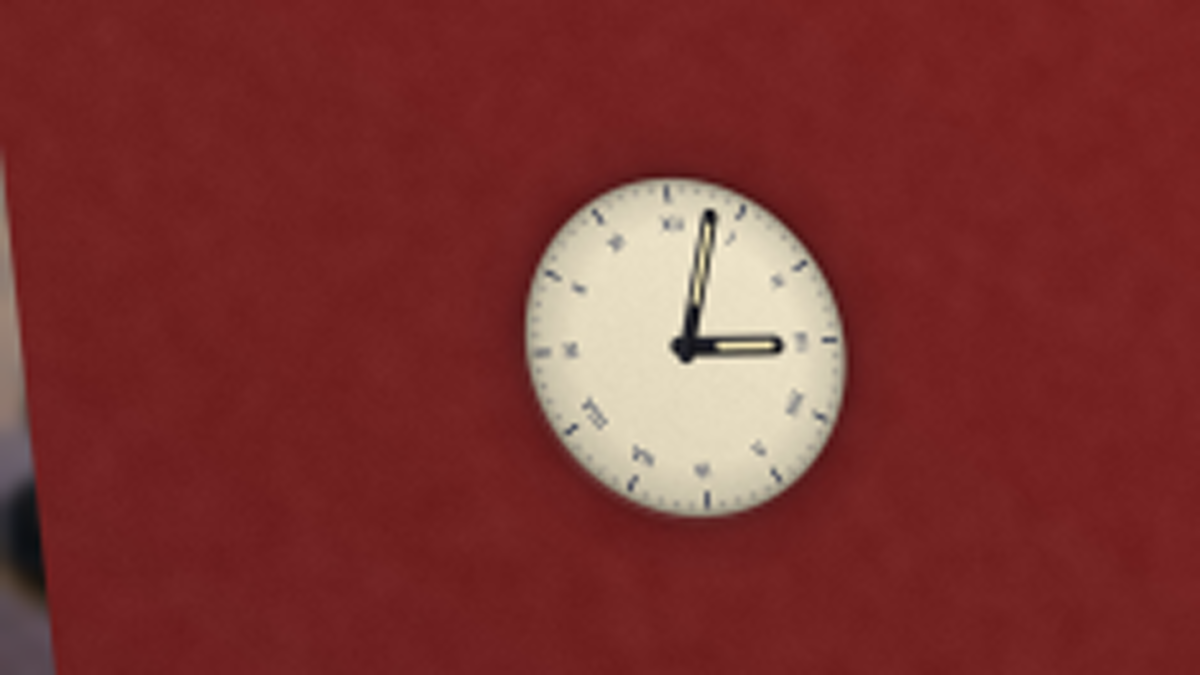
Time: {"hour": 3, "minute": 3}
